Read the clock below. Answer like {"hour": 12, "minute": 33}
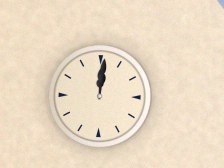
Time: {"hour": 12, "minute": 1}
